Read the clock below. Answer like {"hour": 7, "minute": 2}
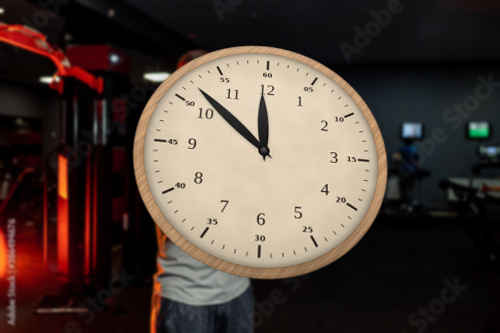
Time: {"hour": 11, "minute": 52}
